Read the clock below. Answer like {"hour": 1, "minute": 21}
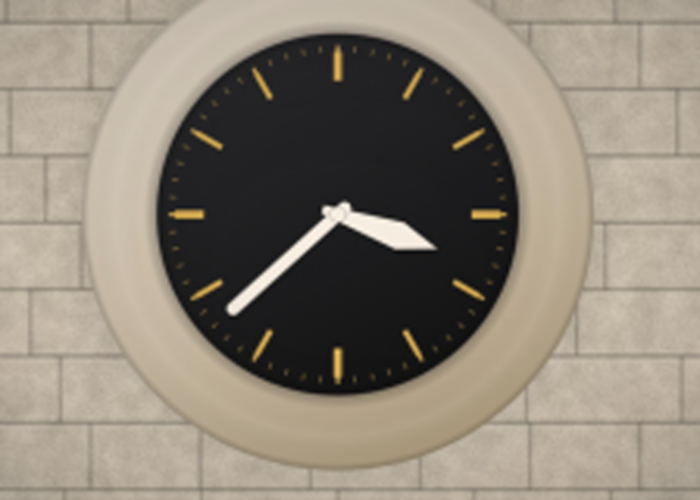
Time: {"hour": 3, "minute": 38}
